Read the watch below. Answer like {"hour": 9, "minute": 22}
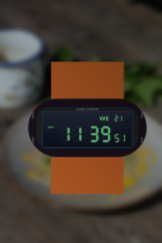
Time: {"hour": 11, "minute": 39}
